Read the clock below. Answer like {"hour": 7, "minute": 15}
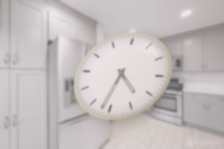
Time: {"hour": 4, "minute": 32}
